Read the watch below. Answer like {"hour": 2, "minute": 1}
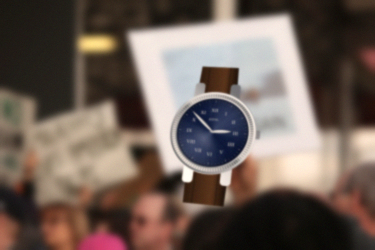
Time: {"hour": 2, "minute": 52}
